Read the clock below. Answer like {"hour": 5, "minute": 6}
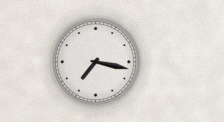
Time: {"hour": 7, "minute": 17}
